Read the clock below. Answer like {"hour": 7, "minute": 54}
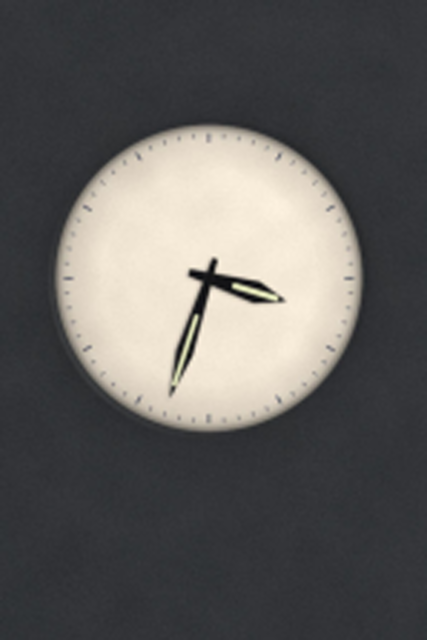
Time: {"hour": 3, "minute": 33}
